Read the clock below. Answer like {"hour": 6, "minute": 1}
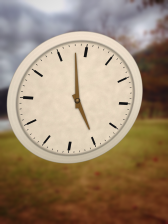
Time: {"hour": 4, "minute": 58}
